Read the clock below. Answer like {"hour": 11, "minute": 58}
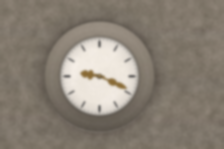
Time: {"hour": 9, "minute": 19}
